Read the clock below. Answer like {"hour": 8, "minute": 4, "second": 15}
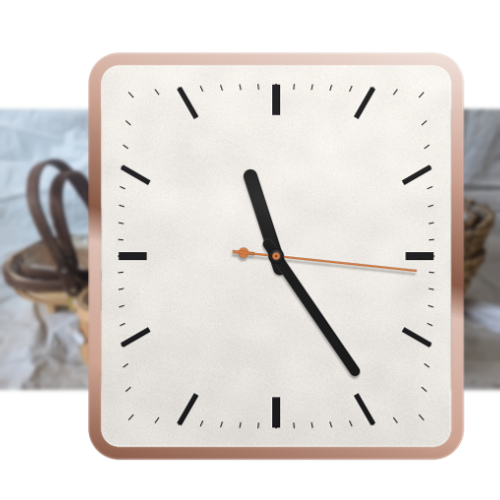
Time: {"hour": 11, "minute": 24, "second": 16}
